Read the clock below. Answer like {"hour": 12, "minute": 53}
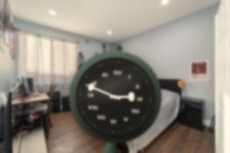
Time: {"hour": 2, "minute": 48}
